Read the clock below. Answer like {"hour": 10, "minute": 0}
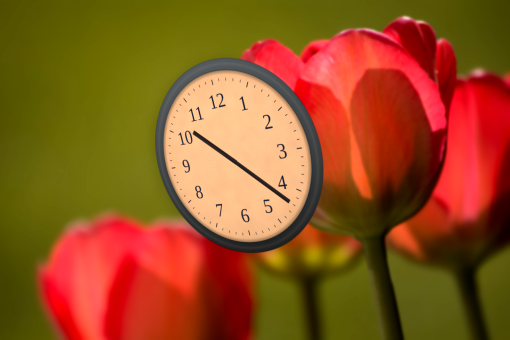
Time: {"hour": 10, "minute": 22}
